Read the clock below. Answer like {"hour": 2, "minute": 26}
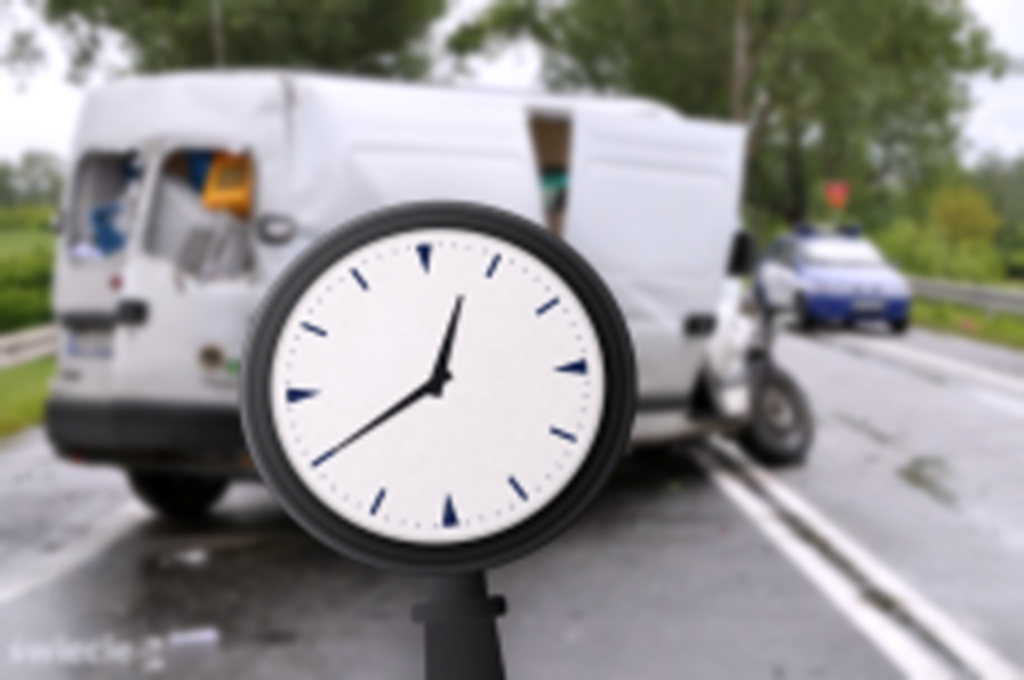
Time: {"hour": 12, "minute": 40}
